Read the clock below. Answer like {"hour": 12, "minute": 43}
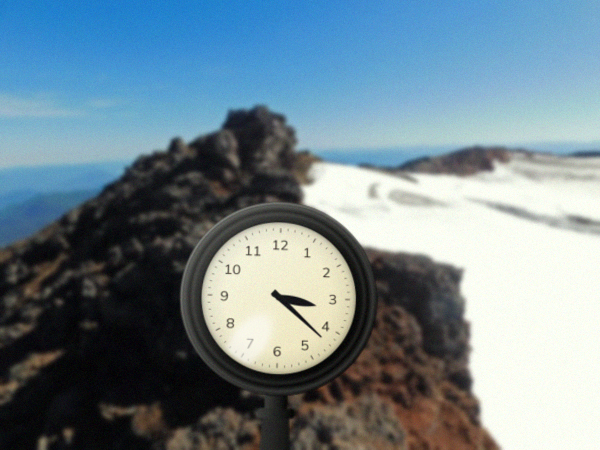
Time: {"hour": 3, "minute": 22}
